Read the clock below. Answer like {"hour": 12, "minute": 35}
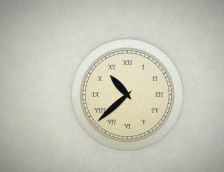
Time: {"hour": 10, "minute": 38}
